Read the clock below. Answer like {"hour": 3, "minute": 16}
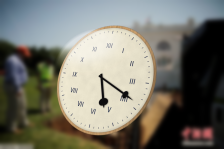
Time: {"hour": 5, "minute": 19}
